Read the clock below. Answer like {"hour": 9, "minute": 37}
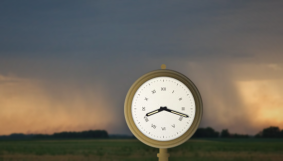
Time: {"hour": 8, "minute": 18}
